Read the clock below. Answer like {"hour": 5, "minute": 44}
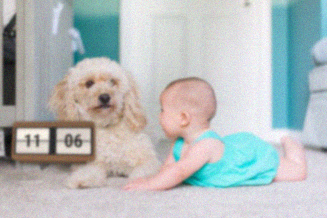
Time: {"hour": 11, "minute": 6}
